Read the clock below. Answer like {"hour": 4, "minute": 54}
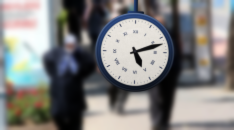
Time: {"hour": 5, "minute": 12}
